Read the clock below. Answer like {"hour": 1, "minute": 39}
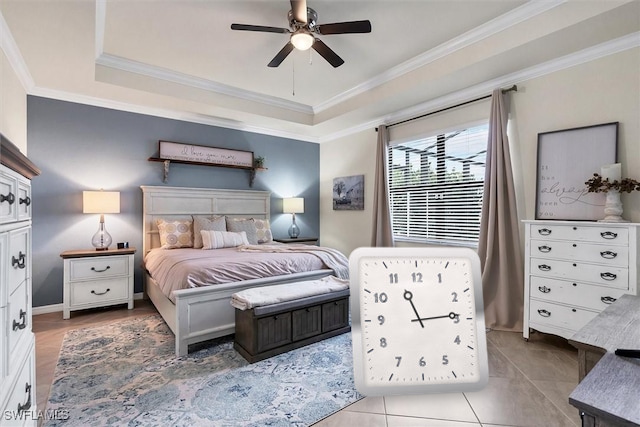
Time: {"hour": 11, "minute": 14}
